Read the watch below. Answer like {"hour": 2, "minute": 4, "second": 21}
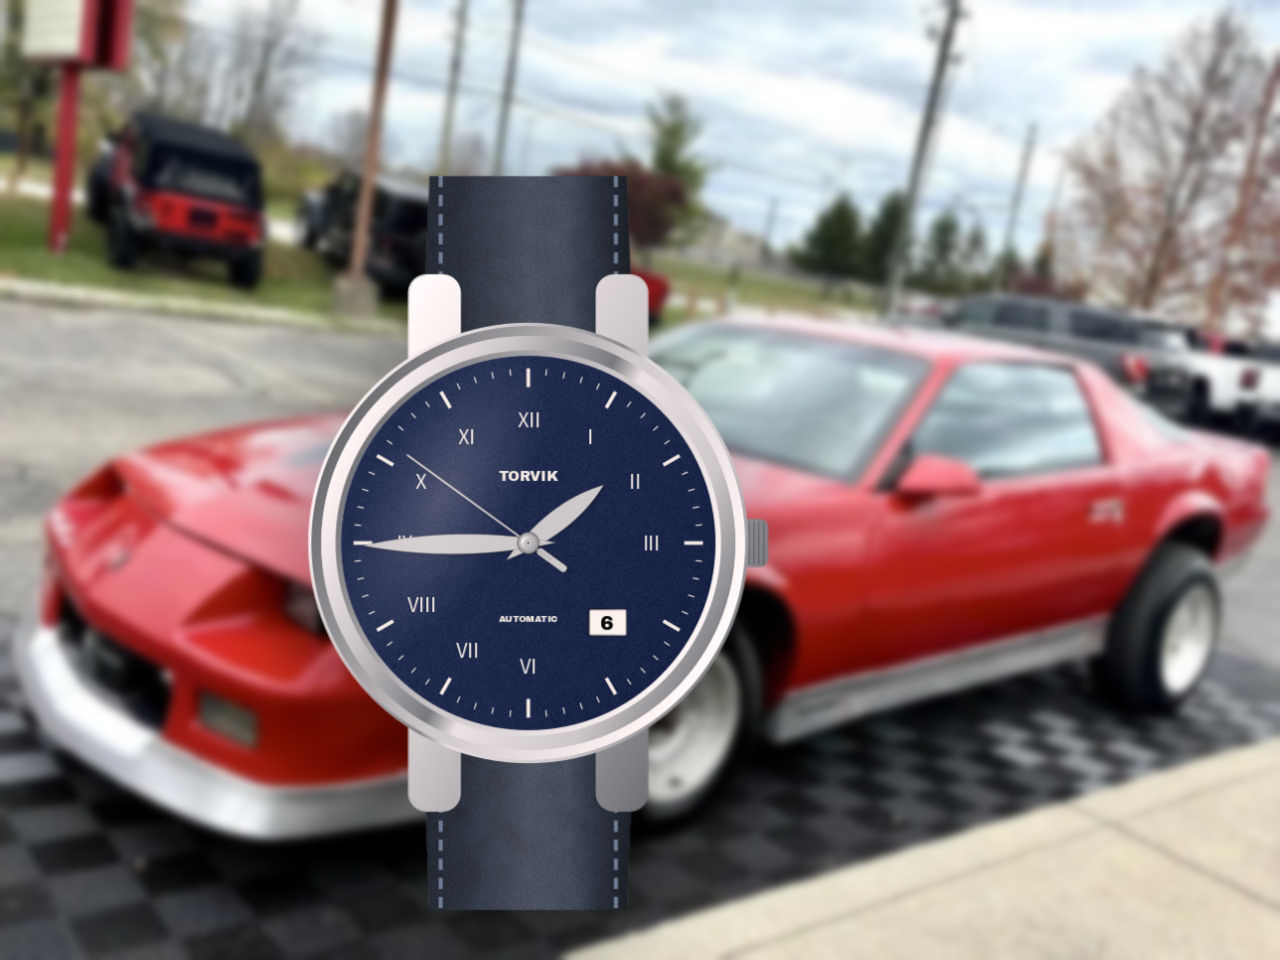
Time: {"hour": 1, "minute": 44, "second": 51}
